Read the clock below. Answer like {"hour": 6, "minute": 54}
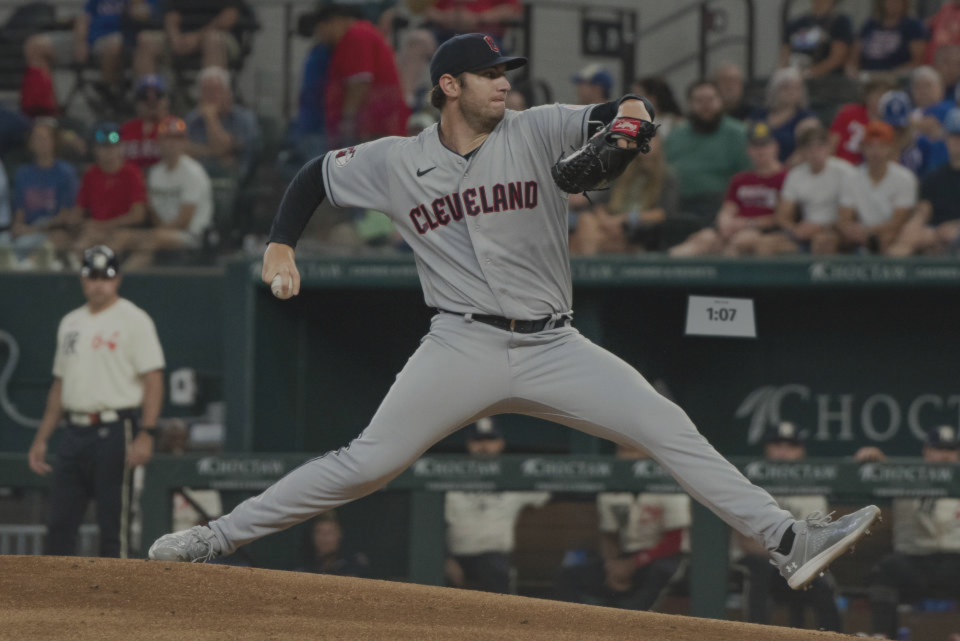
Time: {"hour": 1, "minute": 7}
